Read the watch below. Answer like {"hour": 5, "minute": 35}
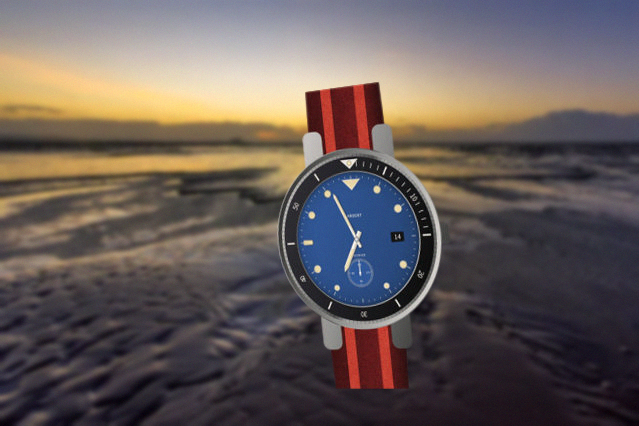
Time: {"hour": 6, "minute": 56}
